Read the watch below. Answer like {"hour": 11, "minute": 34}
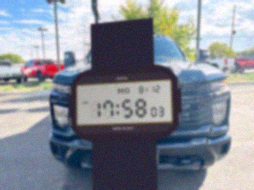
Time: {"hour": 17, "minute": 58}
